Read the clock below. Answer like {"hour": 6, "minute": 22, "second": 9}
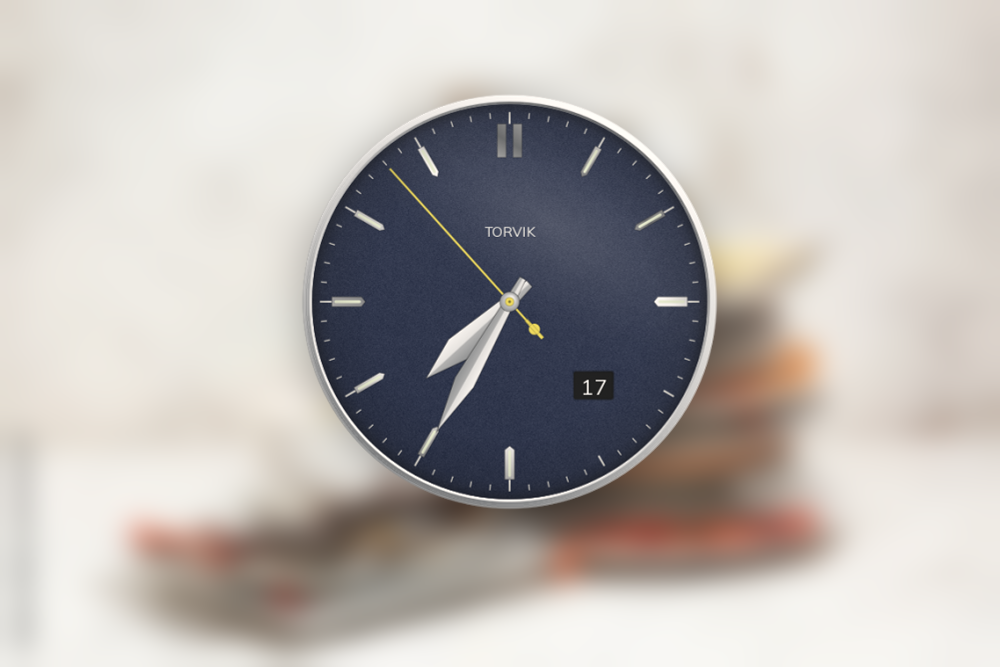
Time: {"hour": 7, "minute": 34, "second": 53}
